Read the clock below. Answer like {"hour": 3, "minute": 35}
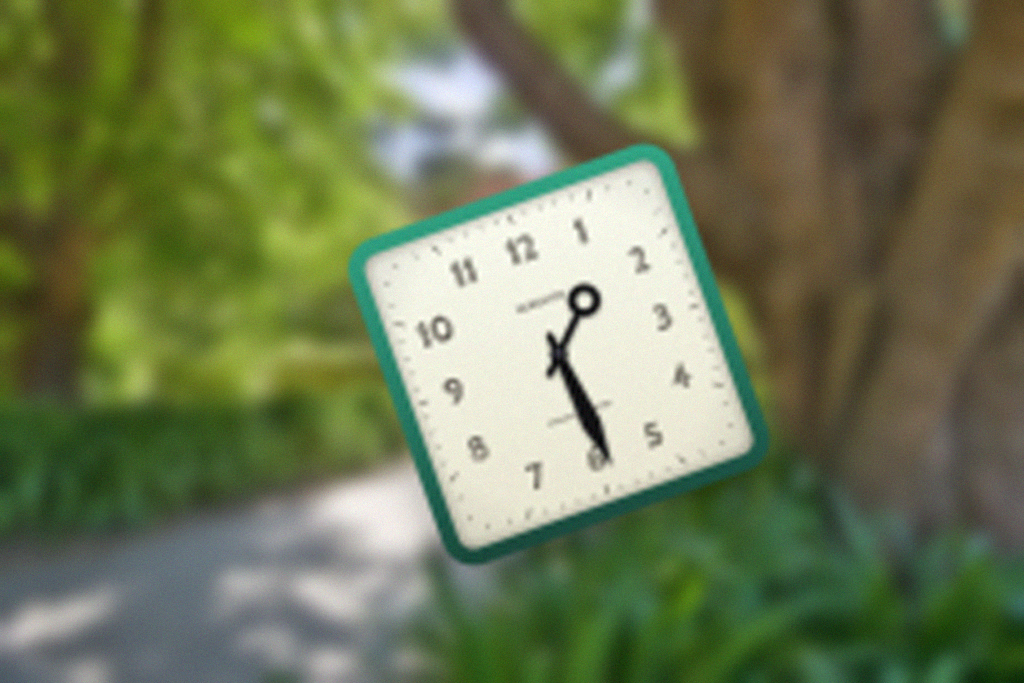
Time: {"hour": 1, "minute": 29}
